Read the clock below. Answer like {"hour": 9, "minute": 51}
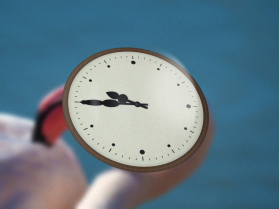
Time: {"hour": 9, "minute": 45}
